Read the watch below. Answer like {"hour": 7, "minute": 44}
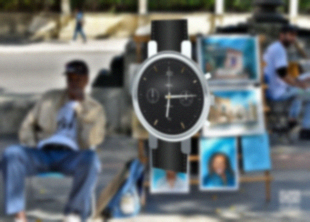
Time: {"hour": 6, "minute": 14}
